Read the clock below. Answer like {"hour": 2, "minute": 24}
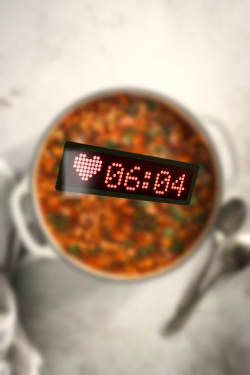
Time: {"hour": 6, "minute": 4}
